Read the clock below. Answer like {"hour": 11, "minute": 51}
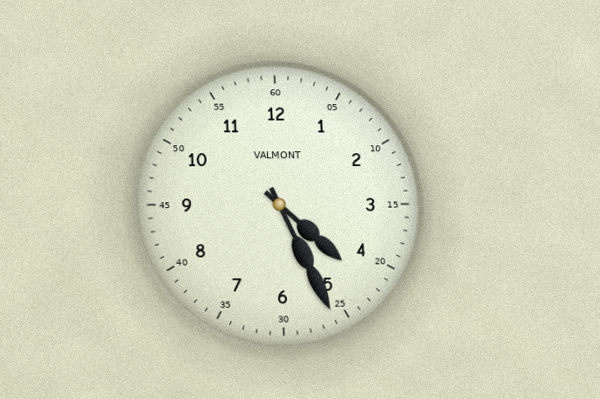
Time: {"hour": 4, "minute": 26}
